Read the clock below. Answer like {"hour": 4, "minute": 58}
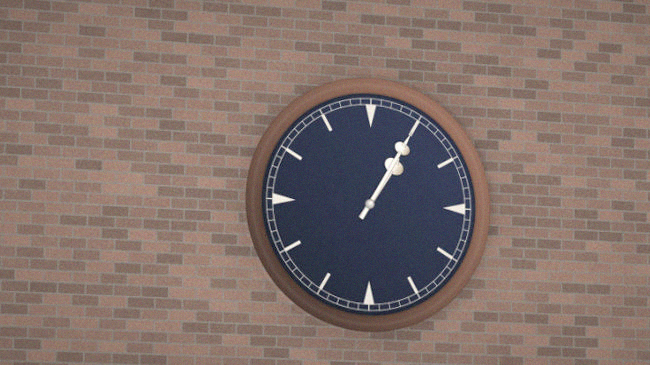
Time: {"hour": 1, "minute": 5}
